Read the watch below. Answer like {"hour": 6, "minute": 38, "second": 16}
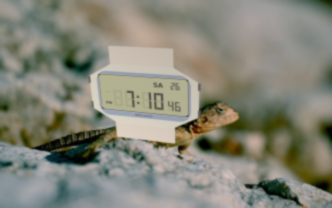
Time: {"hour": 7, "minute": 10, "second": 46}
